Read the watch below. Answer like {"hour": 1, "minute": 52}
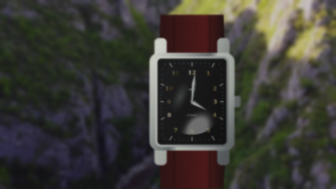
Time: {"hour": 4, "minute": 1}
